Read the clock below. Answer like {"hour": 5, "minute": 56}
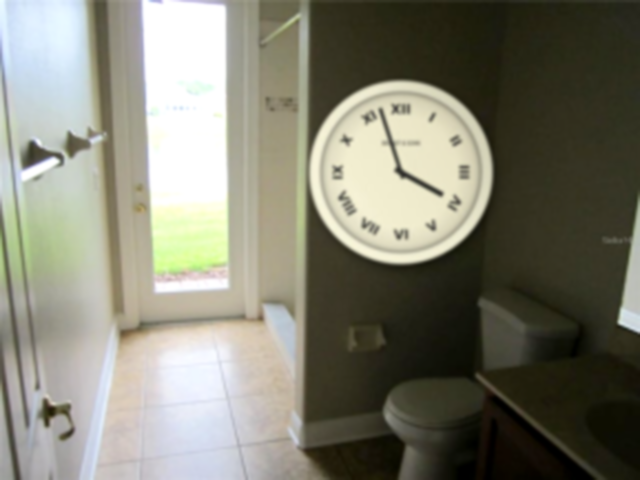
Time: {"hour": 3, "minute": 57}
